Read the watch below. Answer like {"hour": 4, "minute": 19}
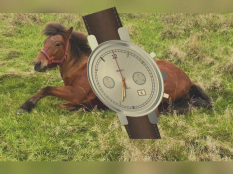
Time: {"hour": 6, "minute": 34}
